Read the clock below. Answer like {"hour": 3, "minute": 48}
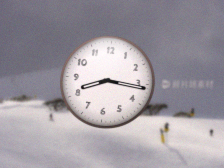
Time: {"hour": 8, "minute": 16}
